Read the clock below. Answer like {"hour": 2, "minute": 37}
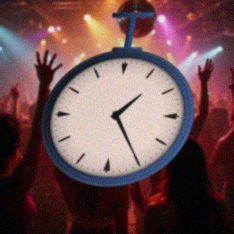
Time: {"hour": 1, "minute": 25}
